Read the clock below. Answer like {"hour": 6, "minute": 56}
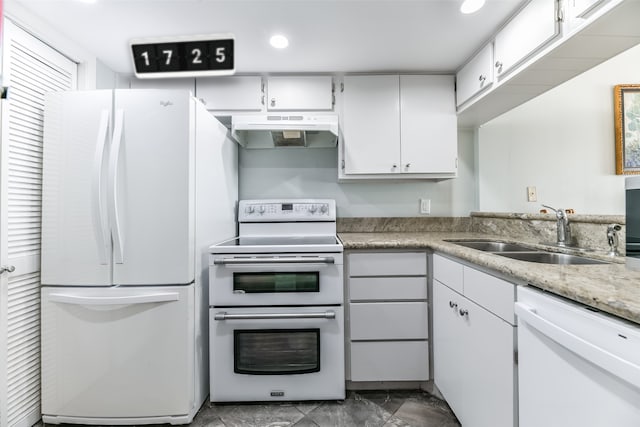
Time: {"hour": 17, "minute": 25}
